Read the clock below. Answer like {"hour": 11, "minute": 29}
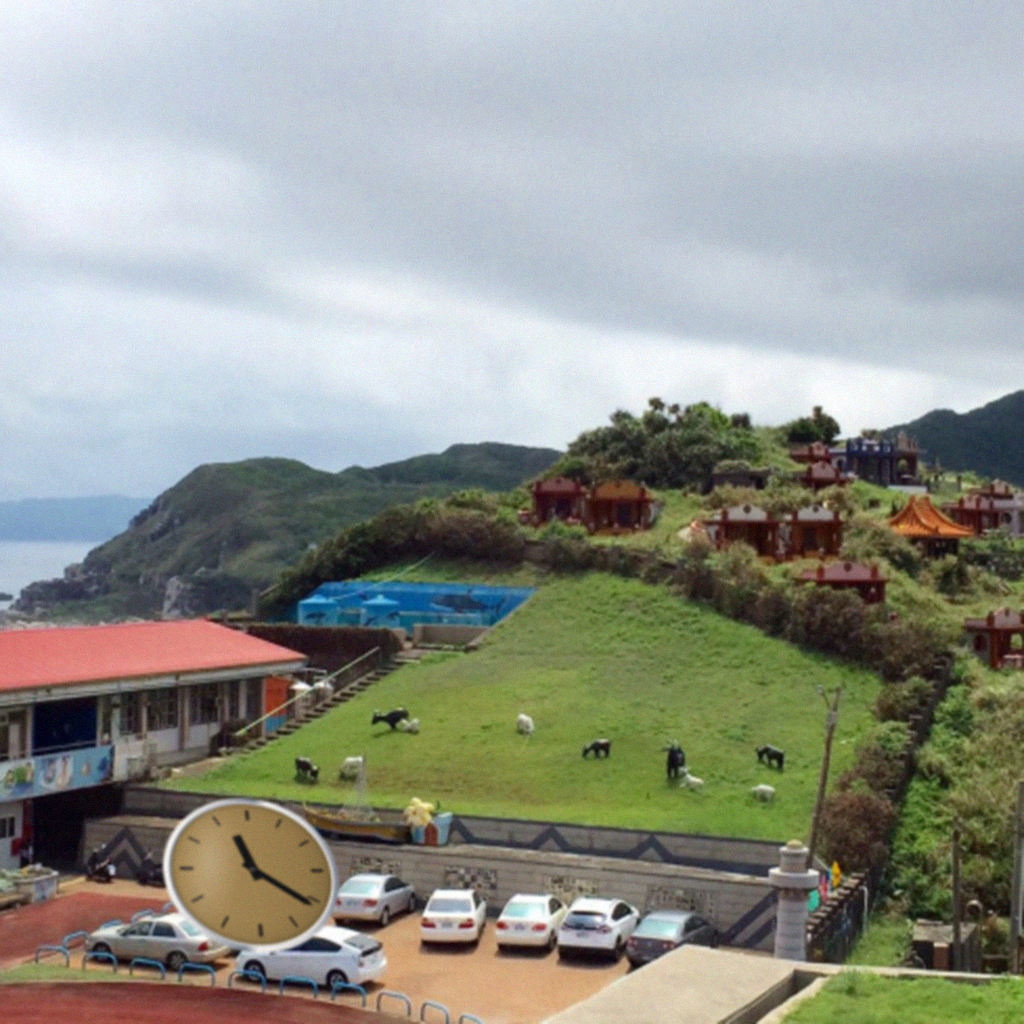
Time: {"hour": 11, "minute": 21}
